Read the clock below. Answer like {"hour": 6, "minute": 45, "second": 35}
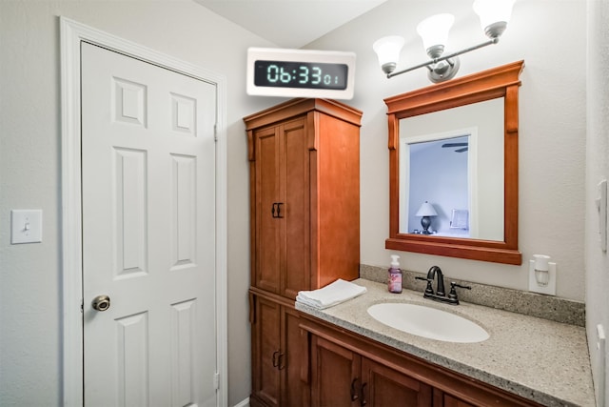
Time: {"hour": 6, "minute": 33, "second": 1}
